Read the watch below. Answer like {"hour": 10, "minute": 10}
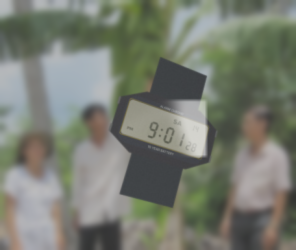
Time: {"hour": 9, "minute": 1}
